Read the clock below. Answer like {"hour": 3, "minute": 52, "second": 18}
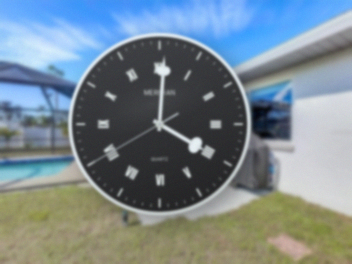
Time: {"hour": 4, "minute": 0, "second": 40}
